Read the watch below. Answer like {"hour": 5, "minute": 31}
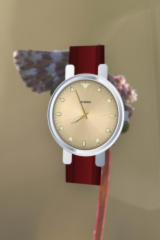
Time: {"hour": 7, "minute": 56}
